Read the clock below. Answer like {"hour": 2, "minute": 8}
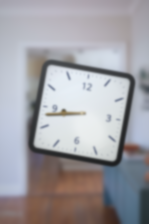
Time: {"hour": 8, "minute": 43}
